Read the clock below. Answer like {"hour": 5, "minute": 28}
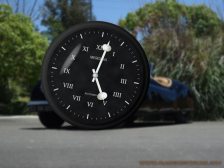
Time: {"hour": 5, "minute": 2}
